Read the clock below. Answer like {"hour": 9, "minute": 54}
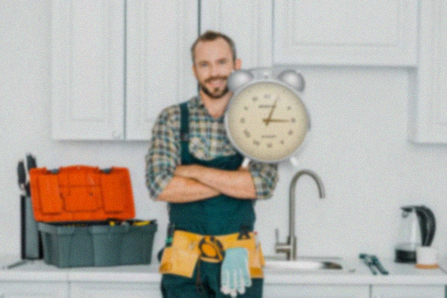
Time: {"hour": 3, "minute": 4}
